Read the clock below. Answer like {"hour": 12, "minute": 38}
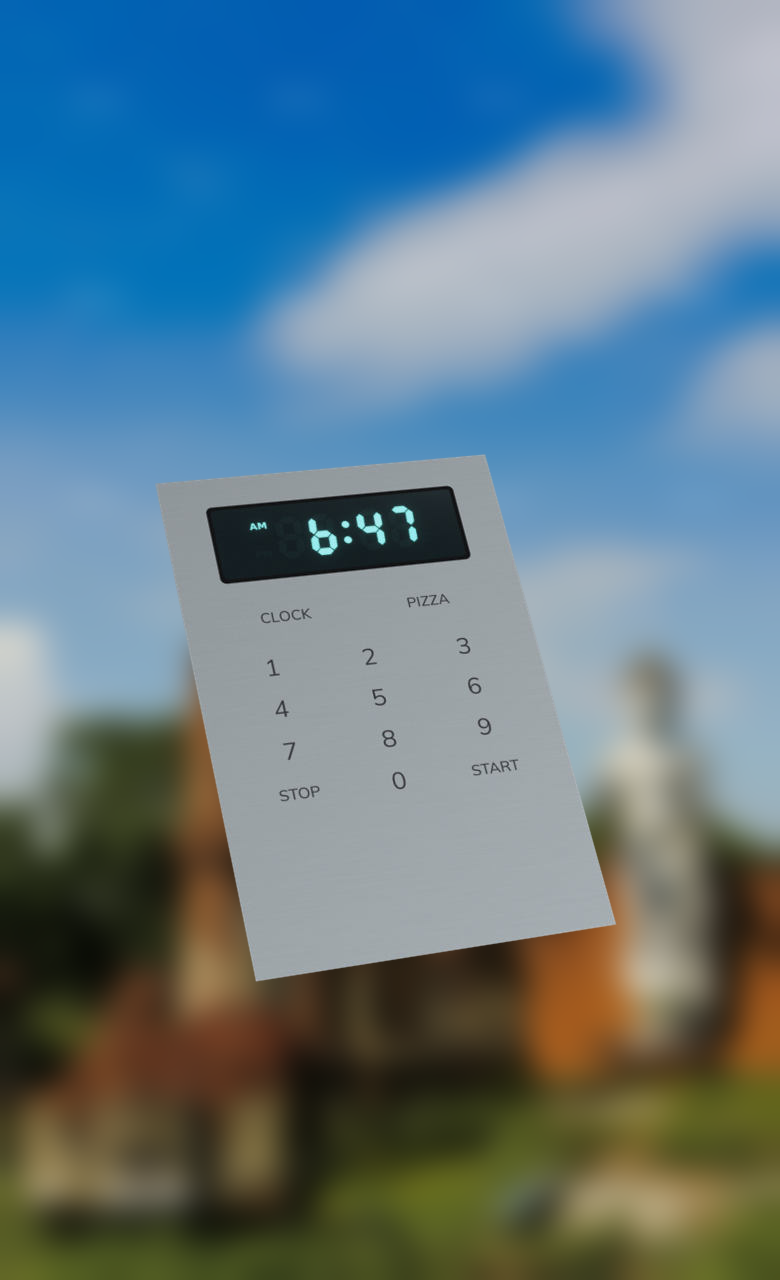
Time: {"hour": 6, "minute": 47}
